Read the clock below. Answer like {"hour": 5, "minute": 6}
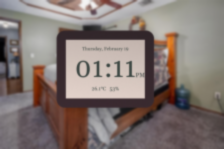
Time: {"hour": 1, "minute": 11}
